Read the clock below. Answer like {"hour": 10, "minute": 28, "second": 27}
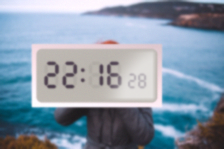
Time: {"hour": 22, "minute": 16, "second": 28}
